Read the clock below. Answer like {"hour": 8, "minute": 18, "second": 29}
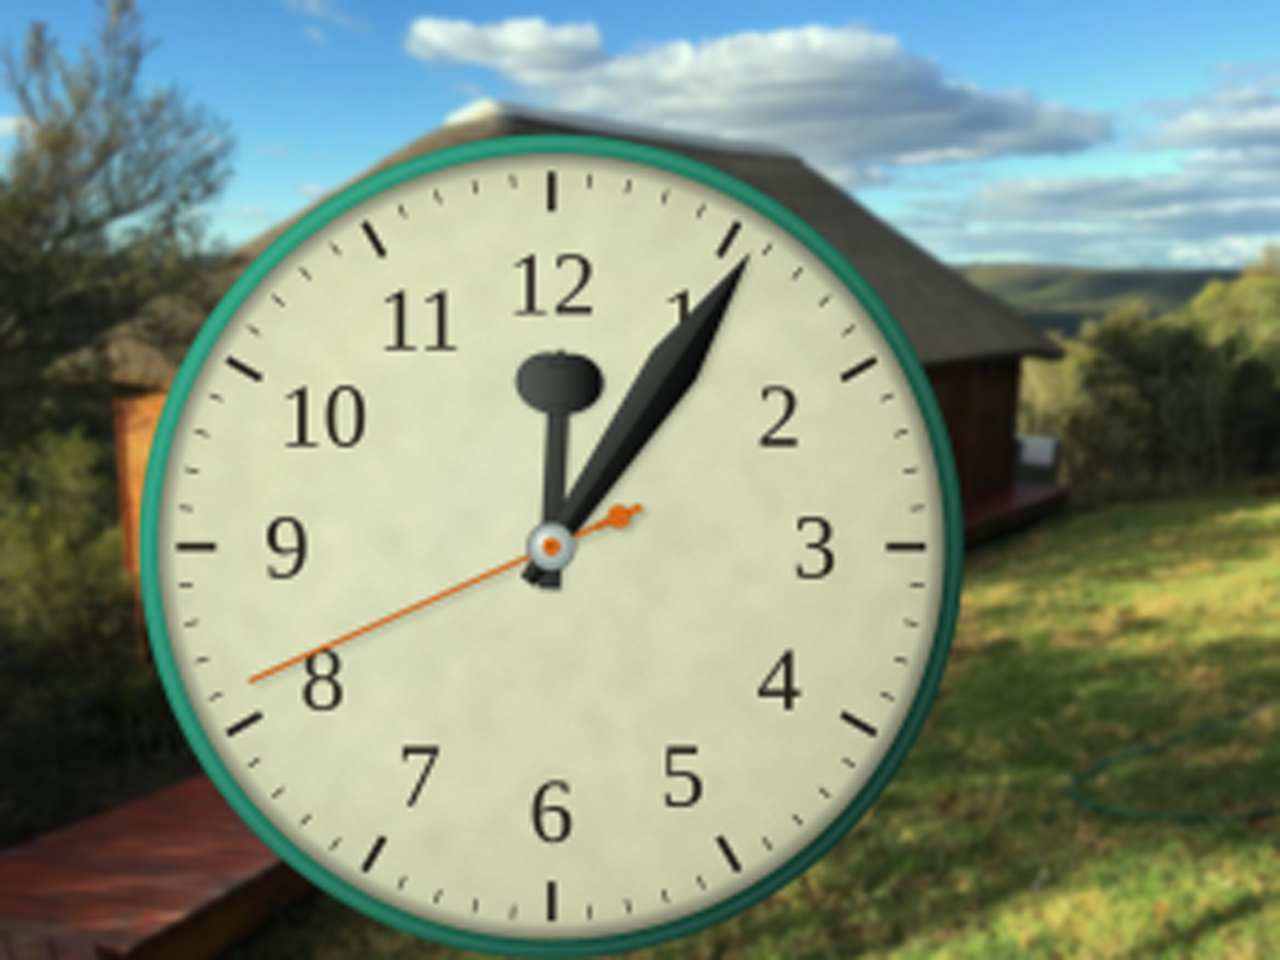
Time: {"hour": 12, "minute": 5, "second": 41}
